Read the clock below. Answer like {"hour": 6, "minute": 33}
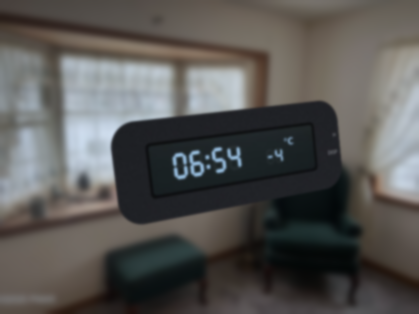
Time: {"hour": 6, "minute": 54}
